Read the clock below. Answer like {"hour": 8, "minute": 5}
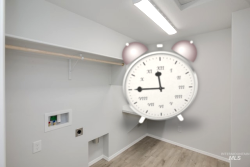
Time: {"hour": 11, "minute": 45}
